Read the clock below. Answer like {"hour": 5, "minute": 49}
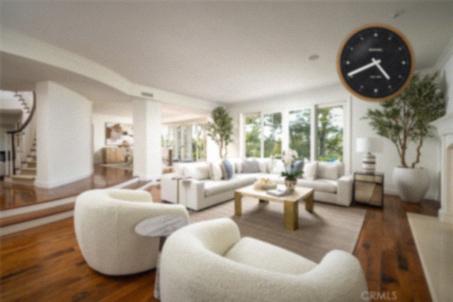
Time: {"hour": 4, "minute": 41}
